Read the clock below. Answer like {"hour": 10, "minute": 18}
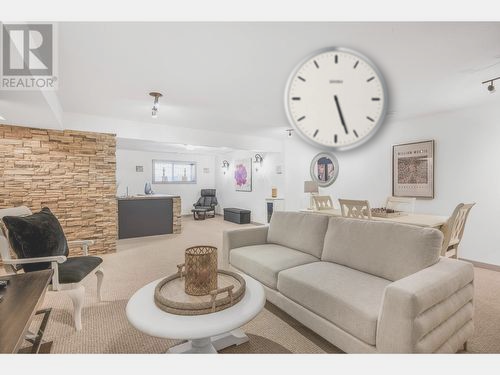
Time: {"hour": 5, "minute": 27}
